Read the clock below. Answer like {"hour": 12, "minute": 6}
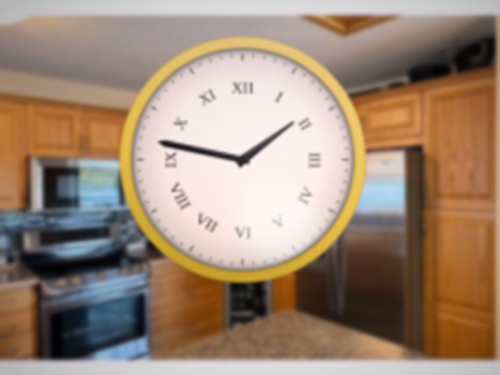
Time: {"hour": 1, "minute": 47}
